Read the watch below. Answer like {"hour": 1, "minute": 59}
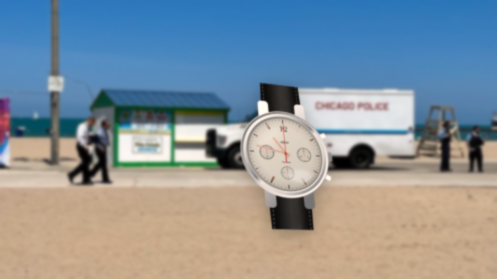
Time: {"hour": 10, "minute": 47}
